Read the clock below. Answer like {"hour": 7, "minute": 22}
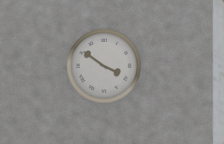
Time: {"hour": 3, "minute": 51}
